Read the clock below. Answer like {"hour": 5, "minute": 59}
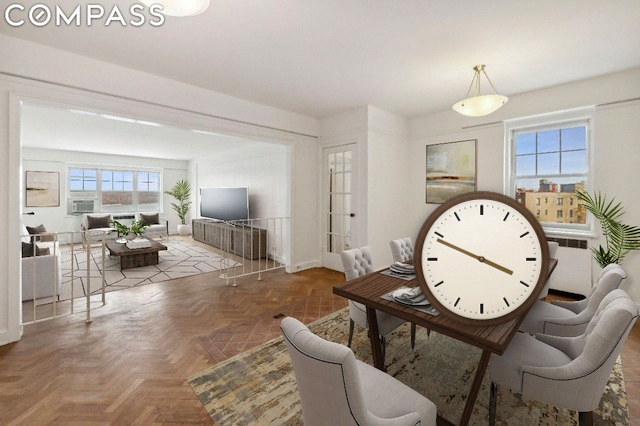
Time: {"hour": 3, "minute": 49}
